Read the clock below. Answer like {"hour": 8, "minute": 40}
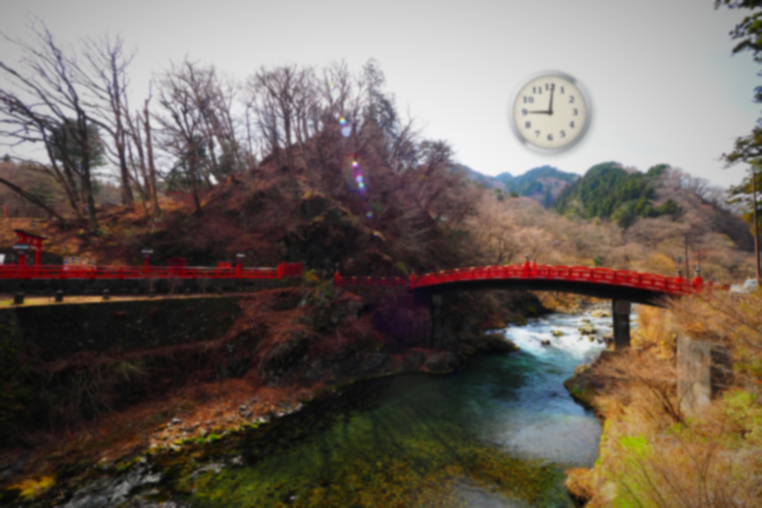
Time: {"hour": 9, "minute": 1}
